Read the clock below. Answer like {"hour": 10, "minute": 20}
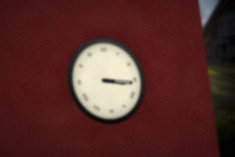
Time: {"hour": 3, "minute": 16}
